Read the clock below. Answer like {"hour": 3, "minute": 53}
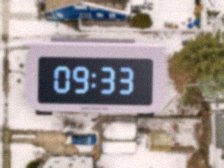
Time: {"hour": 9, "minute": 33}
